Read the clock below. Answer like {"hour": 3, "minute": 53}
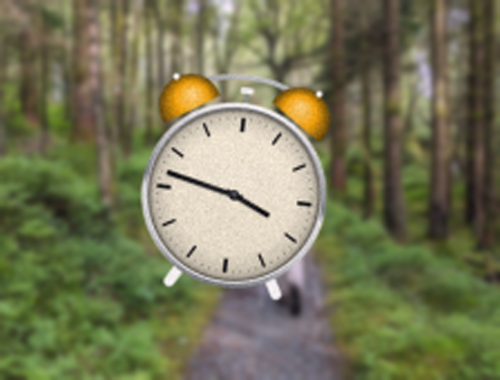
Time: {"hour": 3, "minute": 47}
